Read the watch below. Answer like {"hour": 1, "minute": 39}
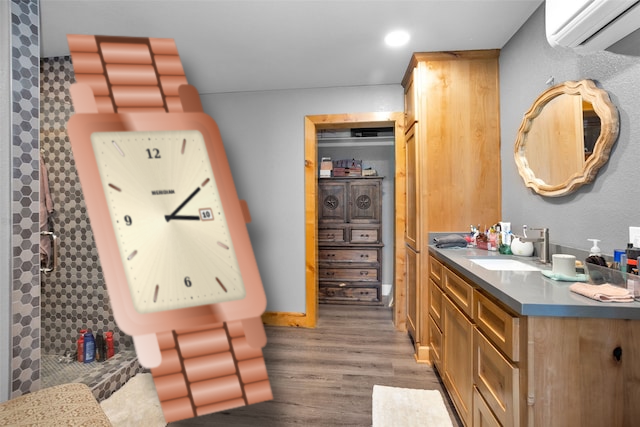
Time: {"hour": 3, "minute": 10}
